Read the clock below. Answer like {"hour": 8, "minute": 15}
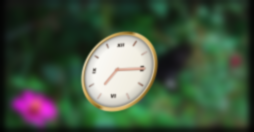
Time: {"hour": 7, "minute": 15}
